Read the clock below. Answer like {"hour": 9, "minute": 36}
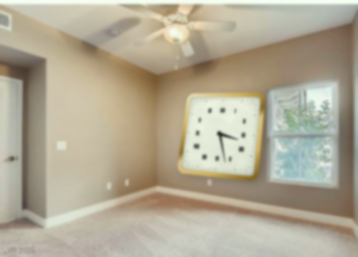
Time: {"hour": 3, "minute": 27}
